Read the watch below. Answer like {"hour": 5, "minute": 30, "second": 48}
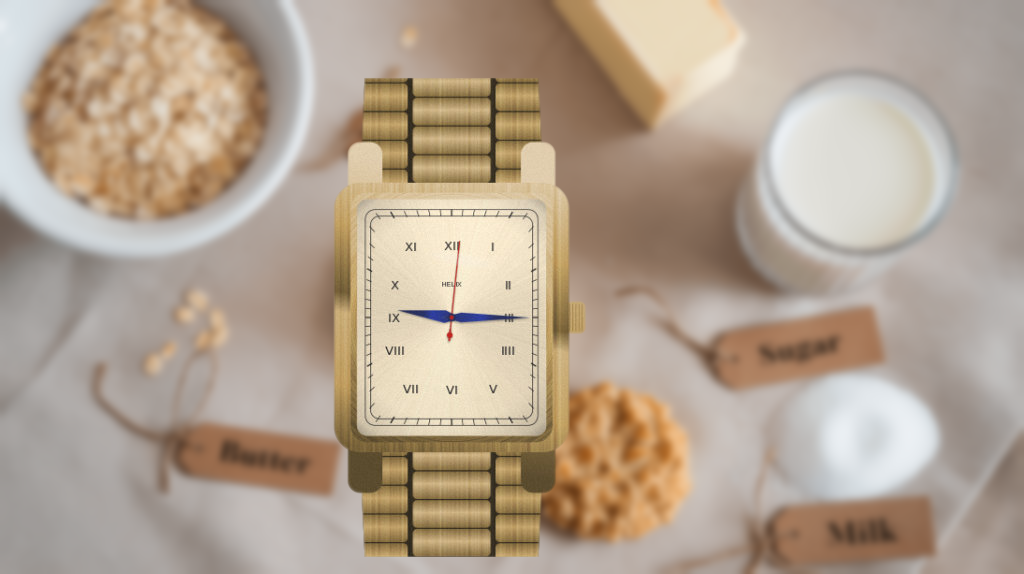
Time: {"hour": 9, "minute": 15, "second": 1}
